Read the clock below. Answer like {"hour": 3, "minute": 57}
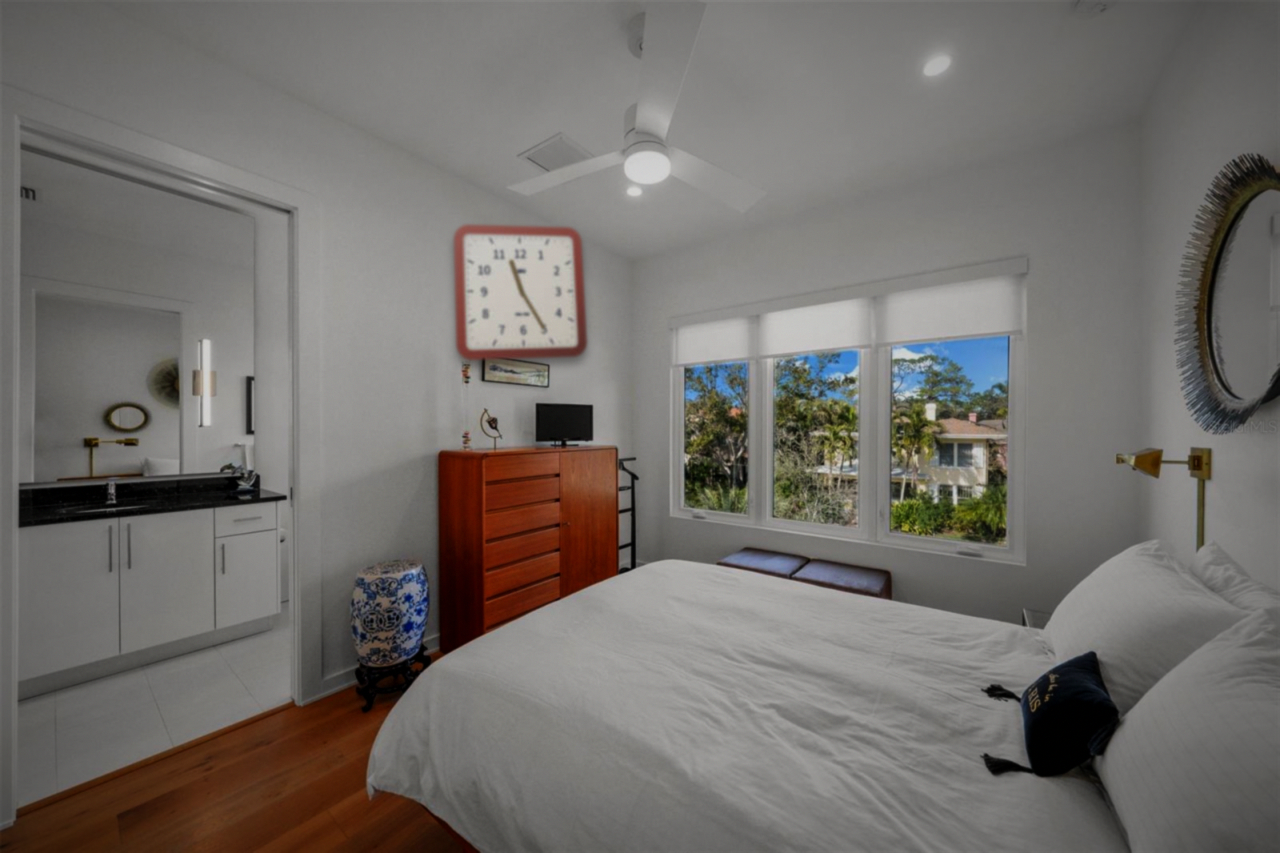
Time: {"hour": 11, "minute": 25}
